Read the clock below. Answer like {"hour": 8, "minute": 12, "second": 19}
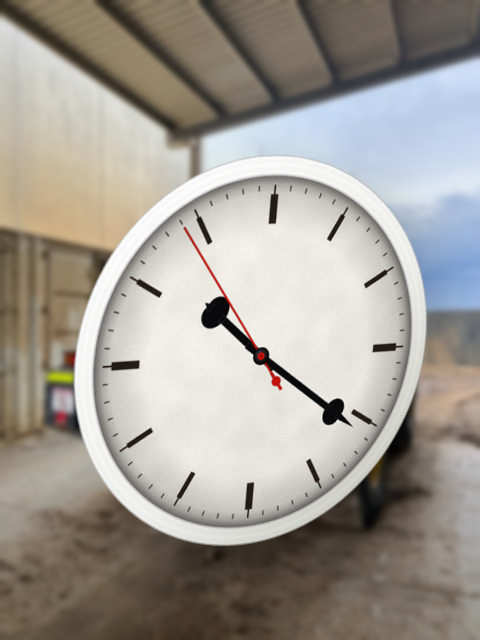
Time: {"hour": 10, "minute": 20, "second": 54}
